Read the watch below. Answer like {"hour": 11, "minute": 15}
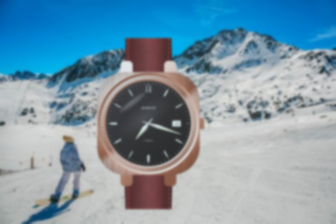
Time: {"hour": 7, "minute": 18}
